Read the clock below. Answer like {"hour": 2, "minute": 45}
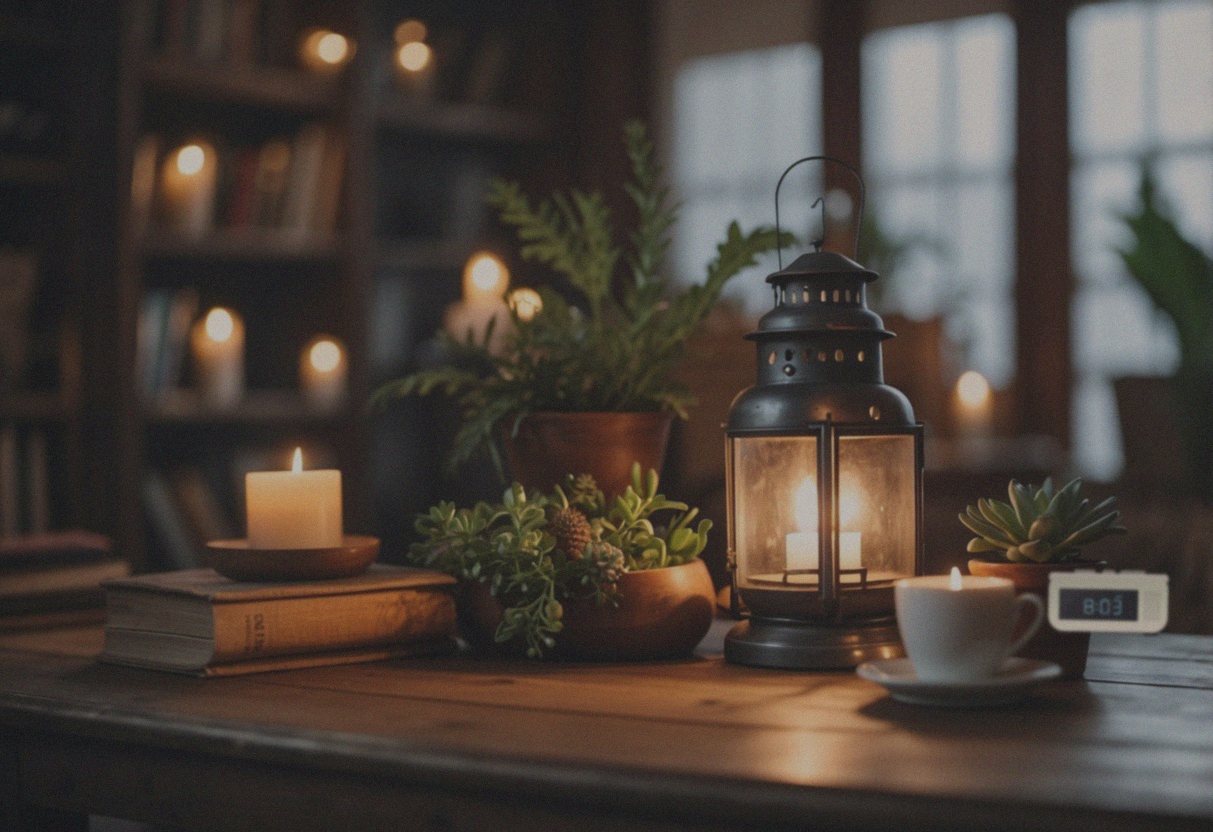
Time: {"hour": 8, "minute": 3}
